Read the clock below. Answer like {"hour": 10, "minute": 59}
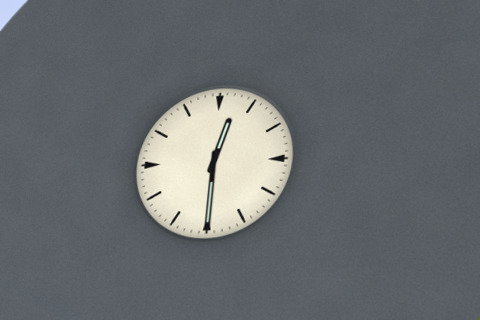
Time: {"hour": 12, "minute": 30}
